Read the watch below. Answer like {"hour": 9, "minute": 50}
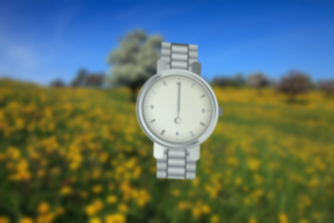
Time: {"hour": 6, "minute": 0}
